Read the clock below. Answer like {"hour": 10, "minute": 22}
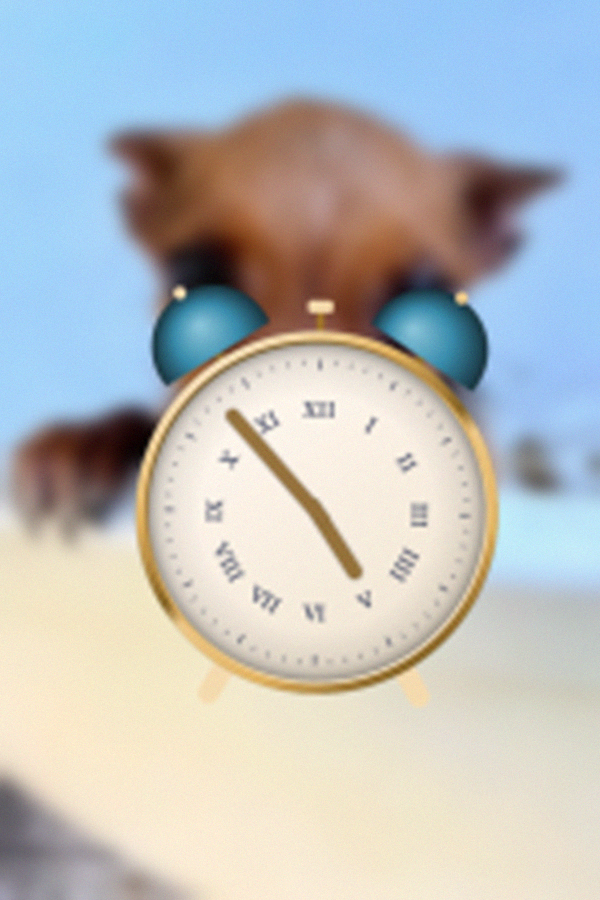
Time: {"hour": 4, "minute": 53}
